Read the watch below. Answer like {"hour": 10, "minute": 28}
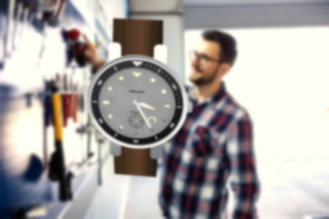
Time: {"hour": 3, "minute": 25}
